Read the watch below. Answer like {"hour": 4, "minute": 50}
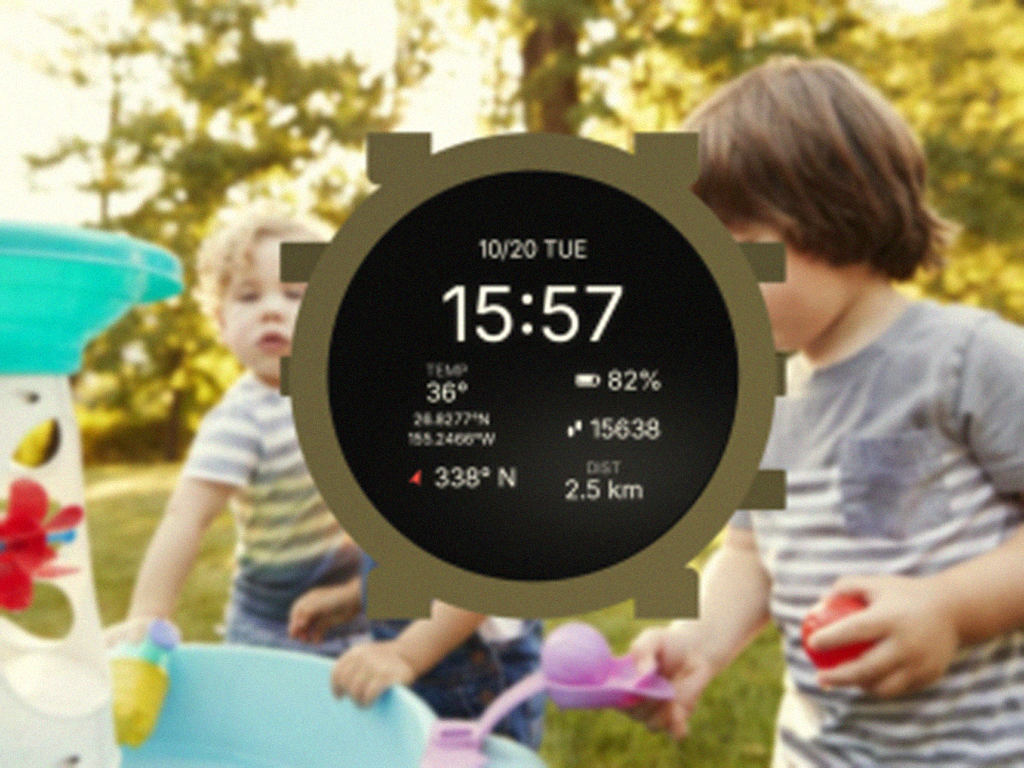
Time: {"hour": 15, "minute": 57}
